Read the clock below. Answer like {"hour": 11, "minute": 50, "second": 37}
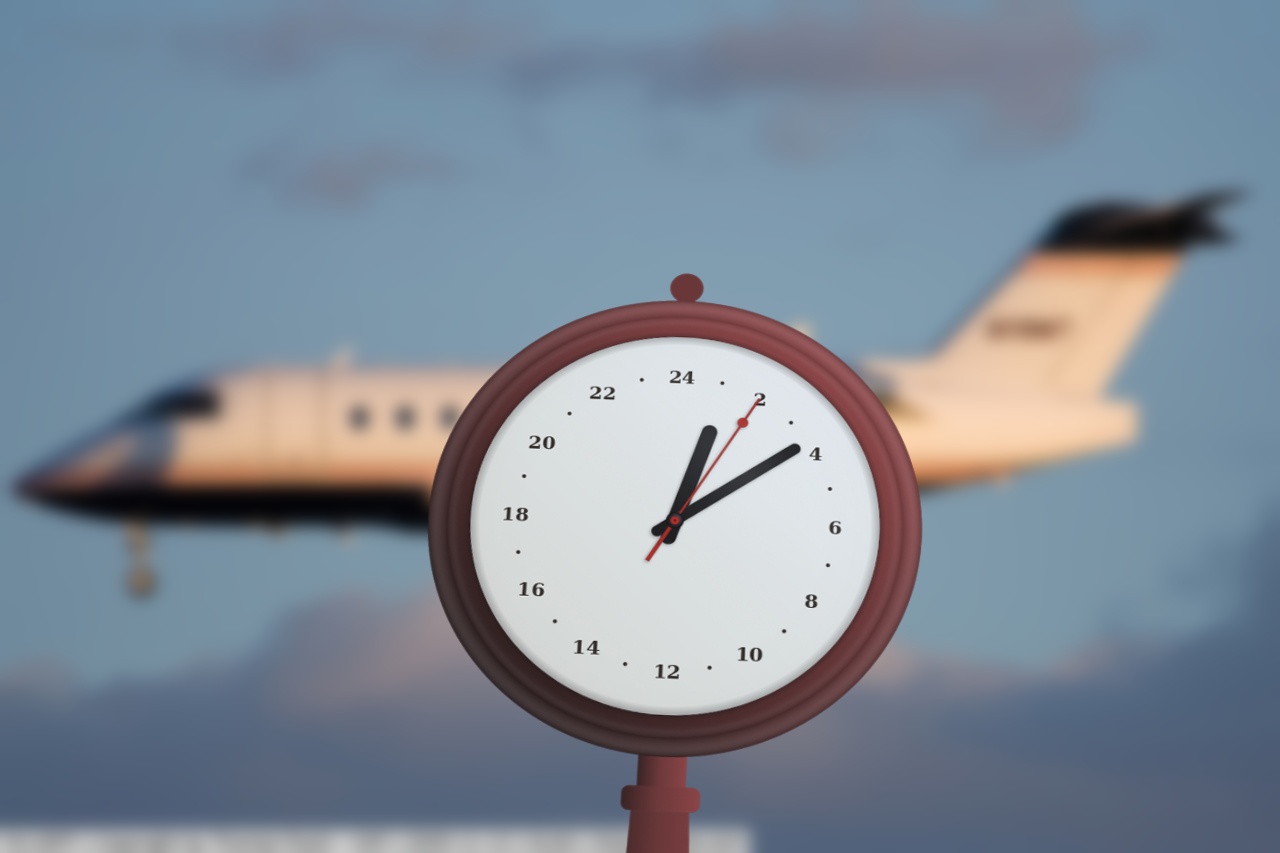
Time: {"hour": 1, "minute": 9, "second": 5}
